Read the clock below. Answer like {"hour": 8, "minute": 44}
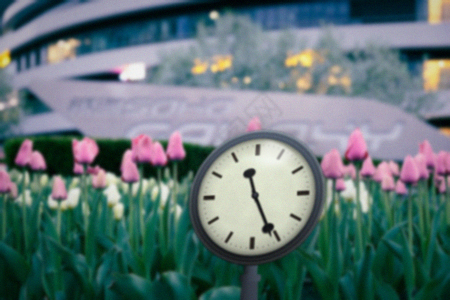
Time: {"hour": 11, "minute": 26}
